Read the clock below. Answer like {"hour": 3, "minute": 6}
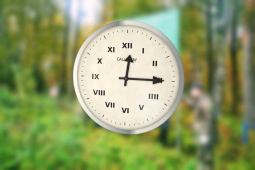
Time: {"hour": 12, "minute": 15}
